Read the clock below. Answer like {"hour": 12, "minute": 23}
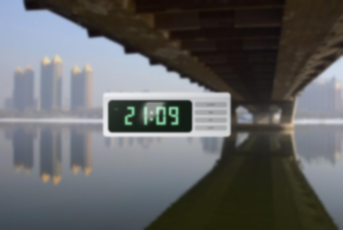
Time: {"hour": 21, "minute": 9}
